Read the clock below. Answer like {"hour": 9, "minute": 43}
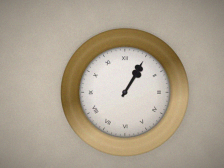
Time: {"hour": 1, "minute": 5}
